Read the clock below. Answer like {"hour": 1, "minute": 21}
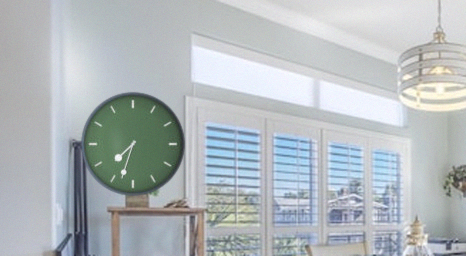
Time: {"hour": 7, "minute": 33}
